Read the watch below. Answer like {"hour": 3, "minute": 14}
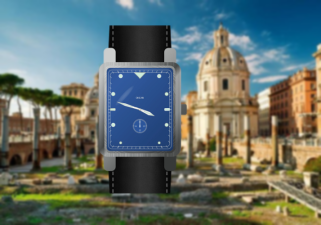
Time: {"hour": 3, "minute": 48}
